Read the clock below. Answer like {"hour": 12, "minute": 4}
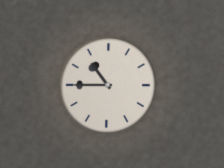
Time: {"hour": 10, "minute": 45}
